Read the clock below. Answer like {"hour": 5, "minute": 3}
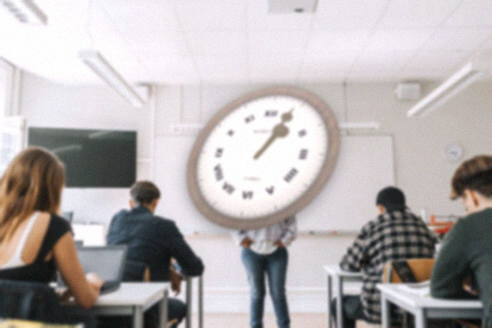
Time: {"hour": 1, "minute": 4}
